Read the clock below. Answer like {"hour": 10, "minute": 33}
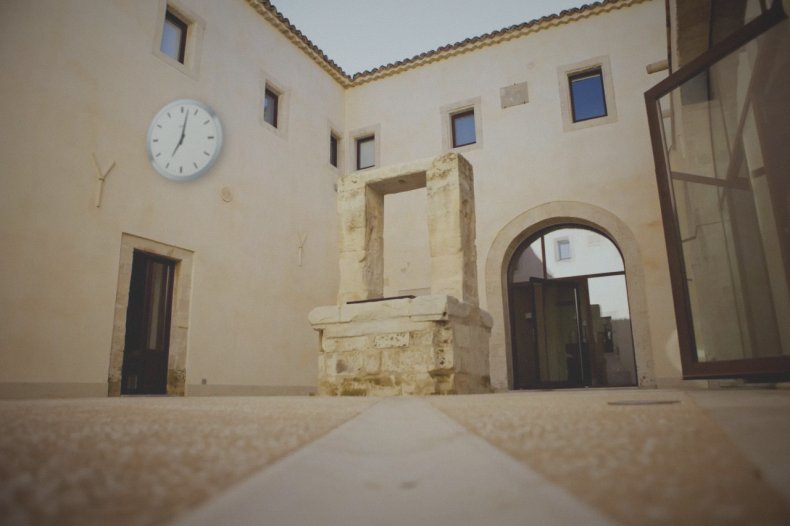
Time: {"hour": 7, "minute": 2}
